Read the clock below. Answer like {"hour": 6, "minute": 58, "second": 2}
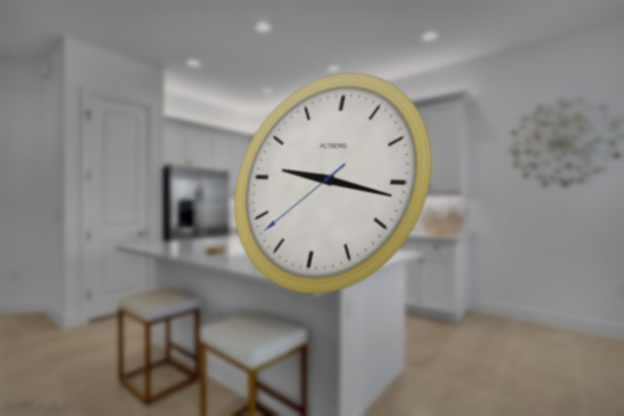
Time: {"hour": 9, "minute": 16, "second": 38}
